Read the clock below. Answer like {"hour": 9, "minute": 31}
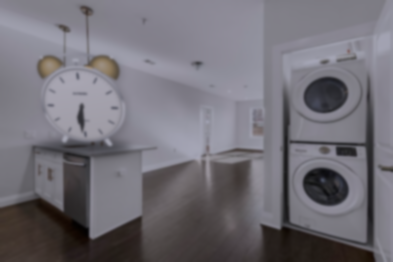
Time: {"hour": 6, "minute": 31}
